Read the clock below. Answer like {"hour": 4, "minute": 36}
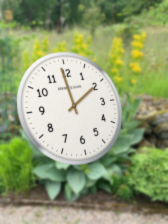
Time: {"hour": 1, "minute": 59}
